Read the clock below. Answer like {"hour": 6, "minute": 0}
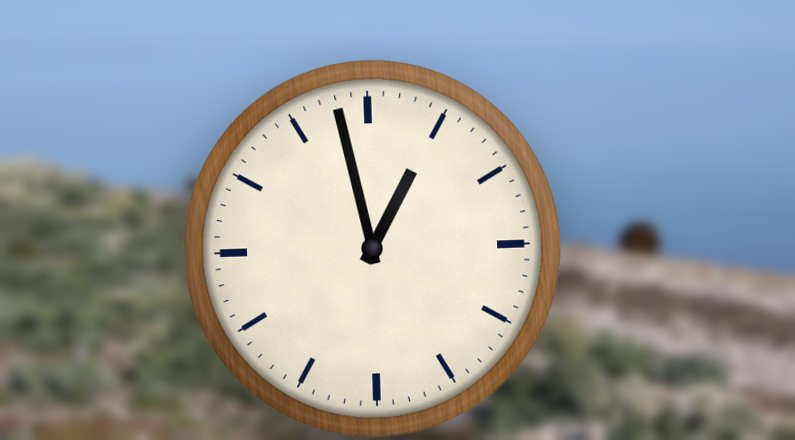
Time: {"hour": 12, "minute": 58}
